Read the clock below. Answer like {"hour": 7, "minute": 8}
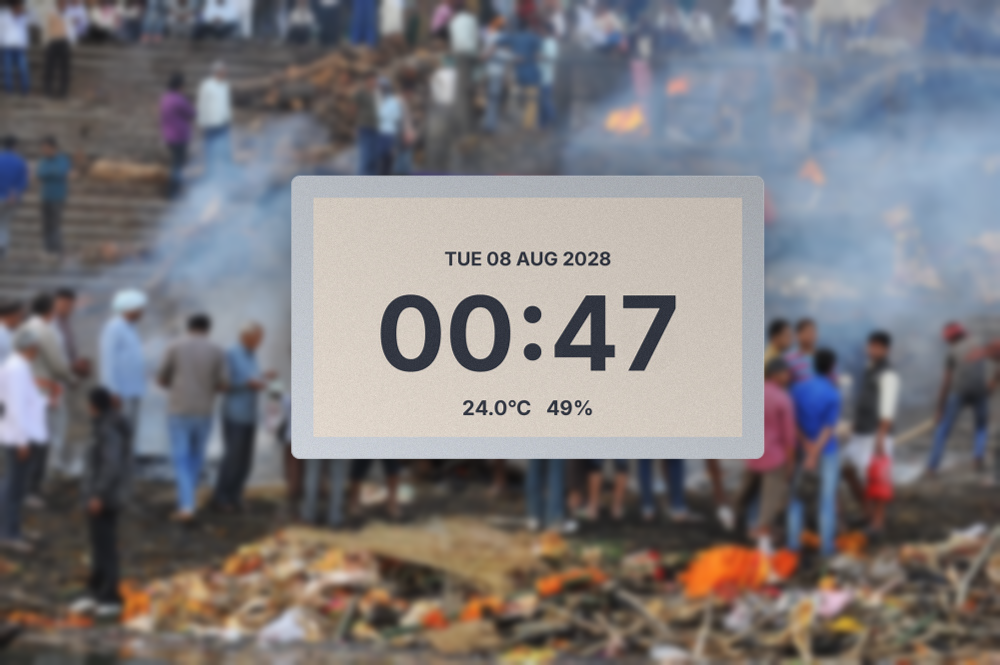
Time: {"hour": 0, "minute": 47}
